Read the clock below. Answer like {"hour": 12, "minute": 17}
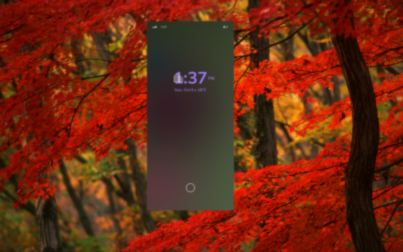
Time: {"hour": 1, "minute": 37}
